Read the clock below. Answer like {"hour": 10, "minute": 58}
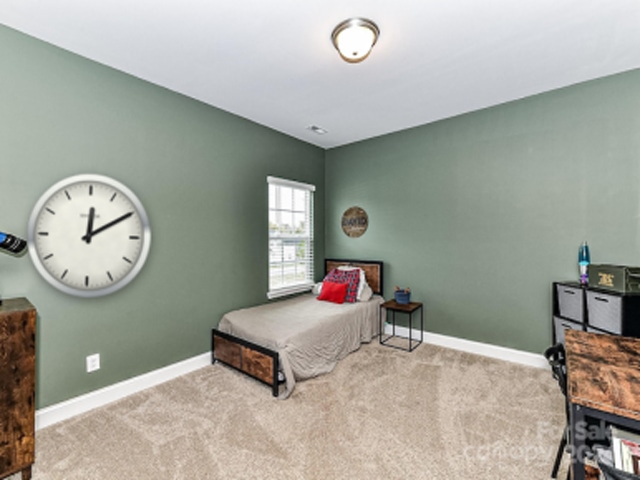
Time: {"hour": 12, "minute": 10}
